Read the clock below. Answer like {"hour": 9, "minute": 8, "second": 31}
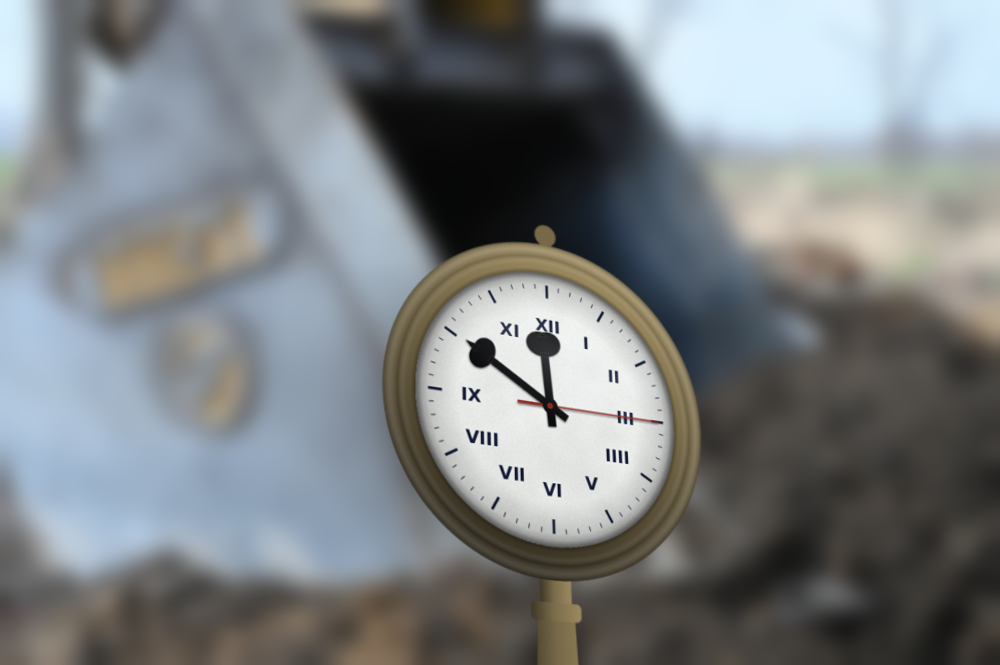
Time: {"hour": 11, "minute": 50, "second": 15}
